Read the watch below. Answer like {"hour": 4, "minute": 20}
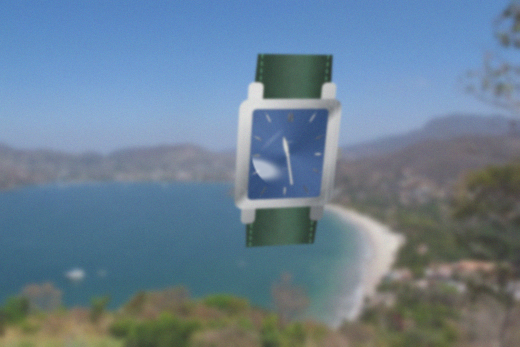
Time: {"hour": 11, "minute": 28}
